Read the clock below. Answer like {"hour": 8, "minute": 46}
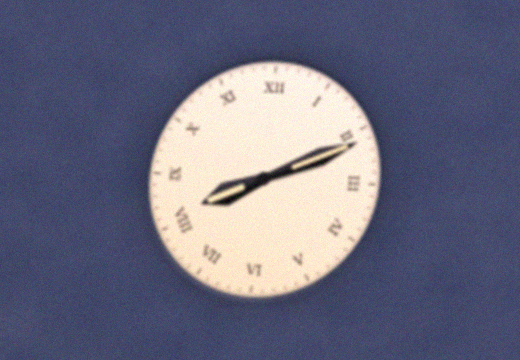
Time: {"hour": 8, "minute": 11}
